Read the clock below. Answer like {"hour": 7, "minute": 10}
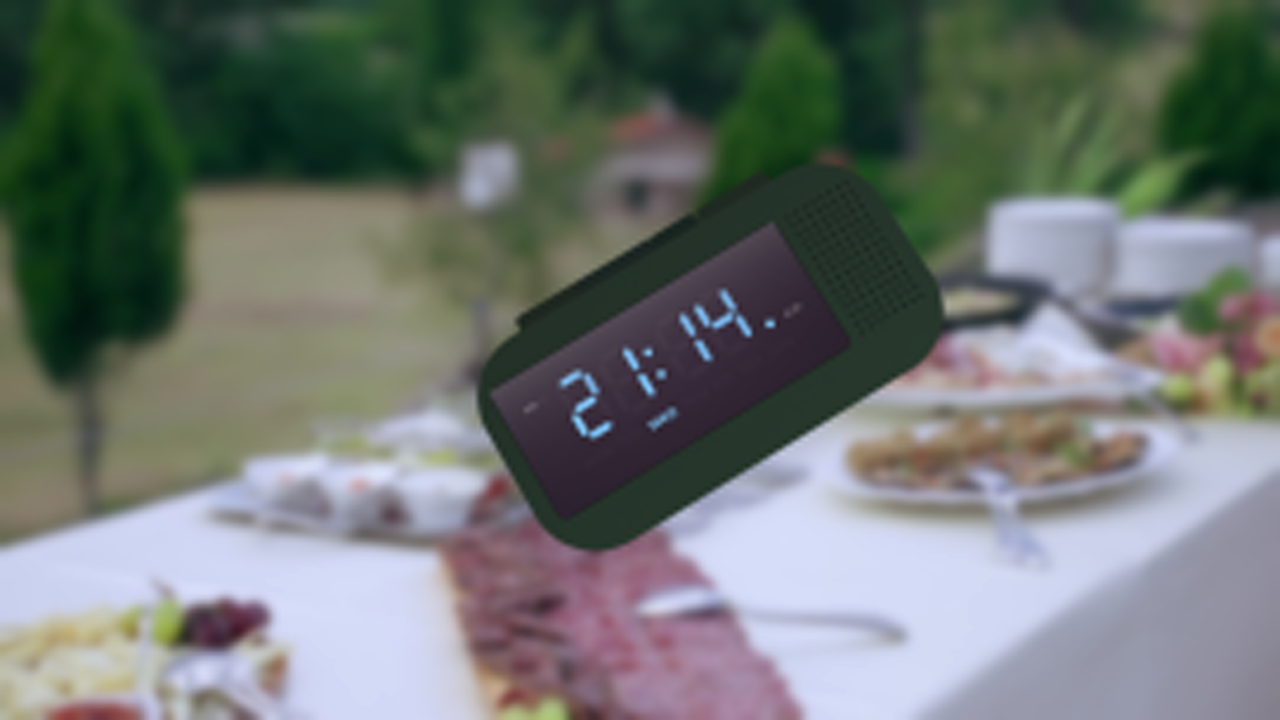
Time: {"hour": 21, "minute": 14}
